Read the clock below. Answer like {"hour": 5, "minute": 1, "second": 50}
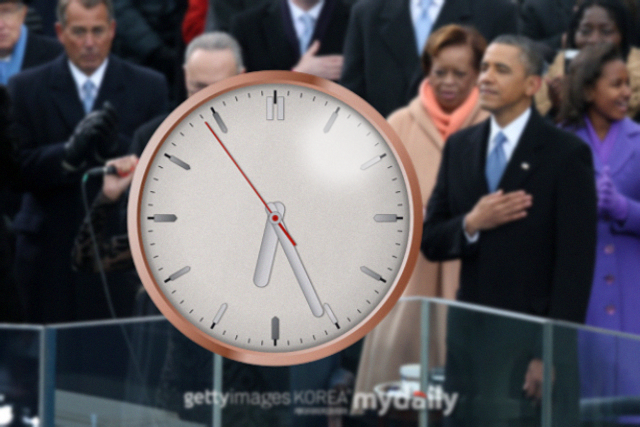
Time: {"hour": 6, "minute": 25, "second": 54}
